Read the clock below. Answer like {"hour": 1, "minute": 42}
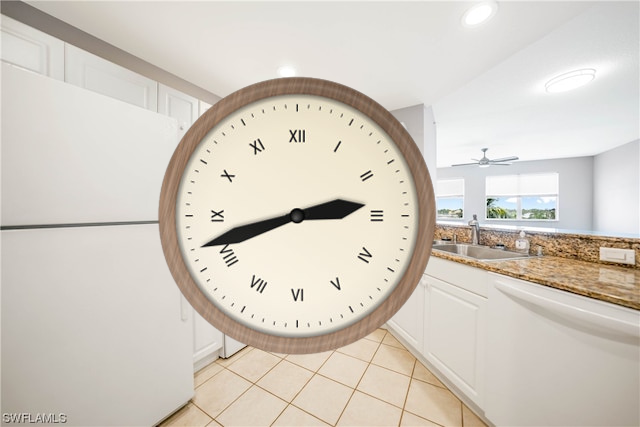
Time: {"hour": 2, "minute": 42}
